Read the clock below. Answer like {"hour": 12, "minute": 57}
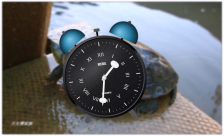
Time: {"hour": 1, "minute": 32}
